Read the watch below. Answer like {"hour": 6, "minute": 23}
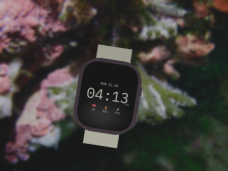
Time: {"hour": 4, "minute": 13}
